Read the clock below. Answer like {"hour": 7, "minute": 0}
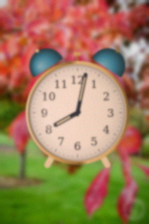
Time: {"hour": 8, "minute": 2}
